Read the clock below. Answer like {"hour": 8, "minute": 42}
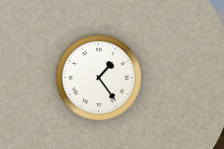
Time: {"hour": 1, "minute": 24}
